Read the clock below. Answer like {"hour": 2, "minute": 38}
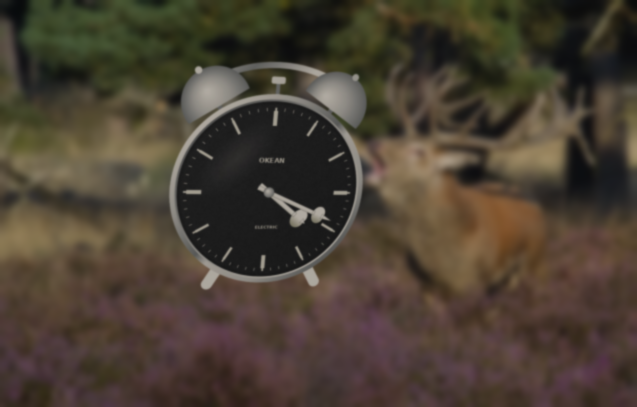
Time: {"hour": 4, "minute": 19}
